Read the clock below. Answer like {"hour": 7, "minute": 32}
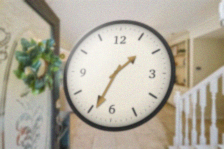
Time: {"hour": 1, "minute": 34}
